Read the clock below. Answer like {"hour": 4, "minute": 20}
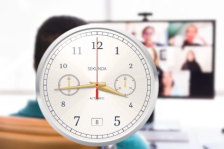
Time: {"hour": 3, "minute": 44}
